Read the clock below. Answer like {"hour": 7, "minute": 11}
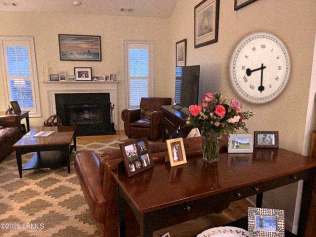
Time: {"hour": 8, "minute": 30}
